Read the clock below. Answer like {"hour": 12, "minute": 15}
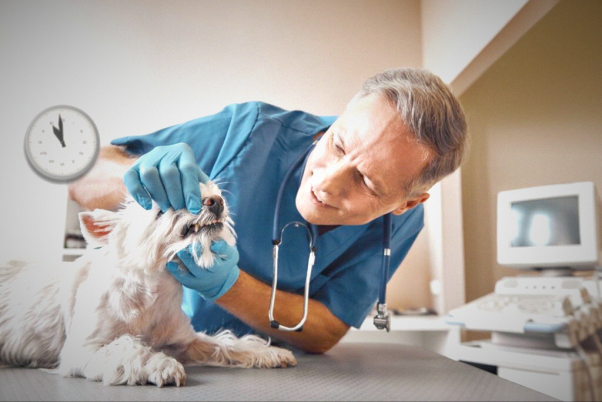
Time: {"hour": 10, "minute": 59}
